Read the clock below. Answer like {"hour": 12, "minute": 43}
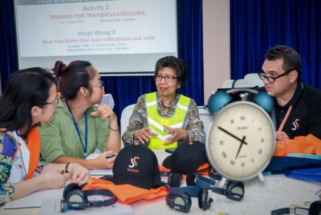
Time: {"hour": 6, "minute": 50}
